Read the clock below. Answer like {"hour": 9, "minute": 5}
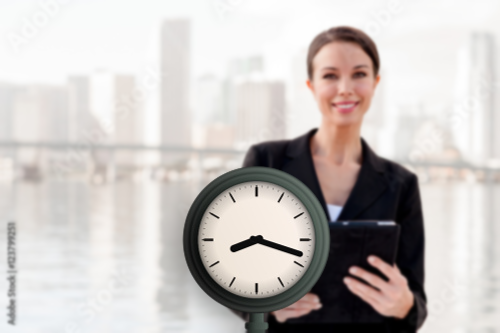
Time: {"hour": 8, "minute": 18}
